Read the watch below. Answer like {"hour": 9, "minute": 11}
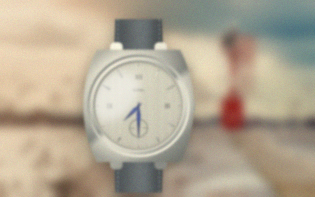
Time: {"hour": 7, "minute": 30}
